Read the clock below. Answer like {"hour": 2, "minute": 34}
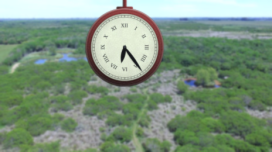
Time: {"hour": 6, "minute": 24}
